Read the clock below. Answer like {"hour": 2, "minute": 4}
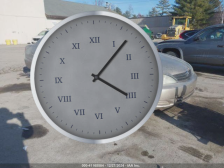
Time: {"hour": 4, "minute": 7}
